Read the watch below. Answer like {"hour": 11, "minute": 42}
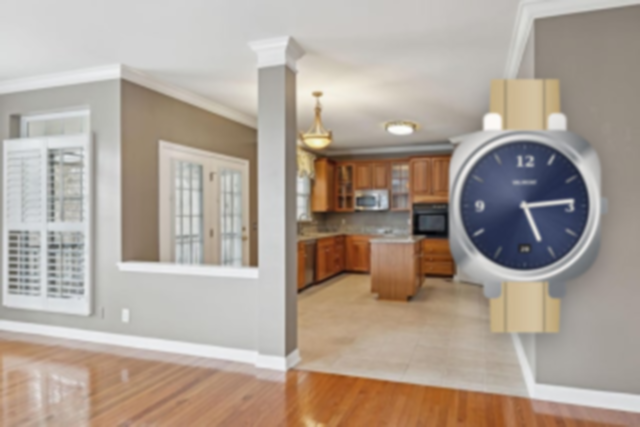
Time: {"hour": 5, "minute": 14}
